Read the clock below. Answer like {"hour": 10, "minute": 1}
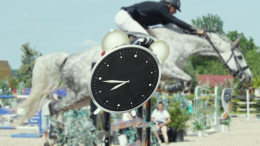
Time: {"hour": 7, "minute": 44}
